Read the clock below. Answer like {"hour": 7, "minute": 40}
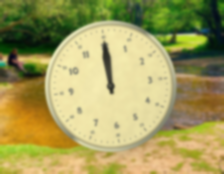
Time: {"hour": 12, "minute": 0}
